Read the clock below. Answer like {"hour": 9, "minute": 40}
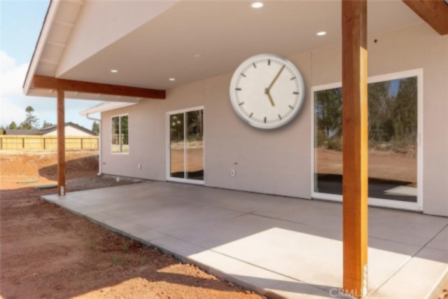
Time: {"hour": 5, "minute": 5}
